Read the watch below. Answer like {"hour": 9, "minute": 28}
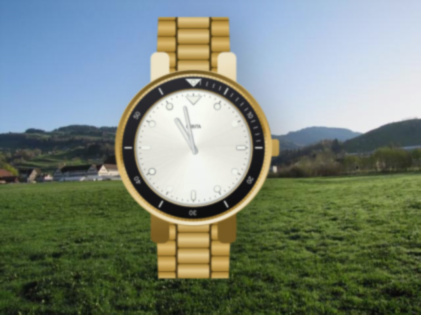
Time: {"hour": 10, "minute": 58}
